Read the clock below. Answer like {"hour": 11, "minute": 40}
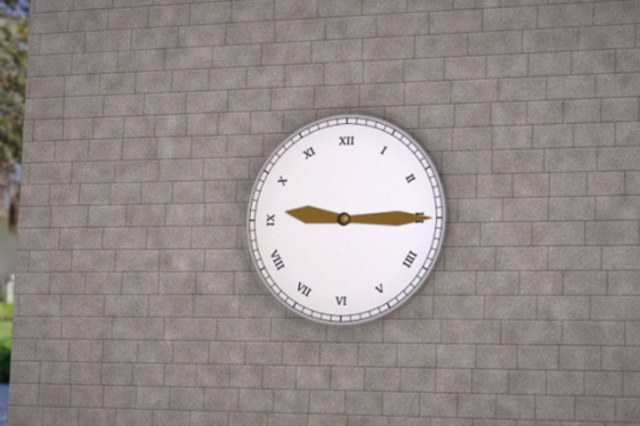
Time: {"hour": 9, "minute": 15}
